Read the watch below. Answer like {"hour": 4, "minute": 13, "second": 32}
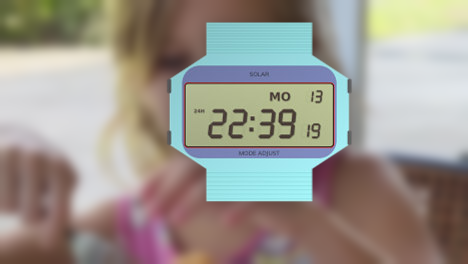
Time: {"hour": 22, "minute": 39, "second": 19}
